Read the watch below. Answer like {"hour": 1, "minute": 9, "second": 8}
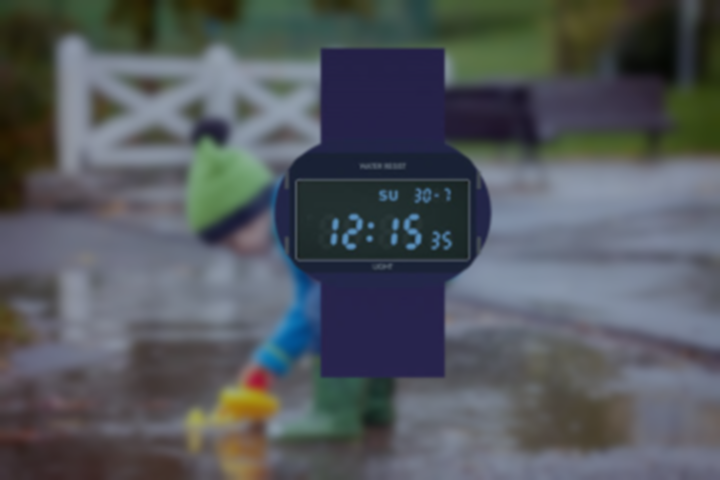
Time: {"hour": 12, "minute": 15, "second": 35}
